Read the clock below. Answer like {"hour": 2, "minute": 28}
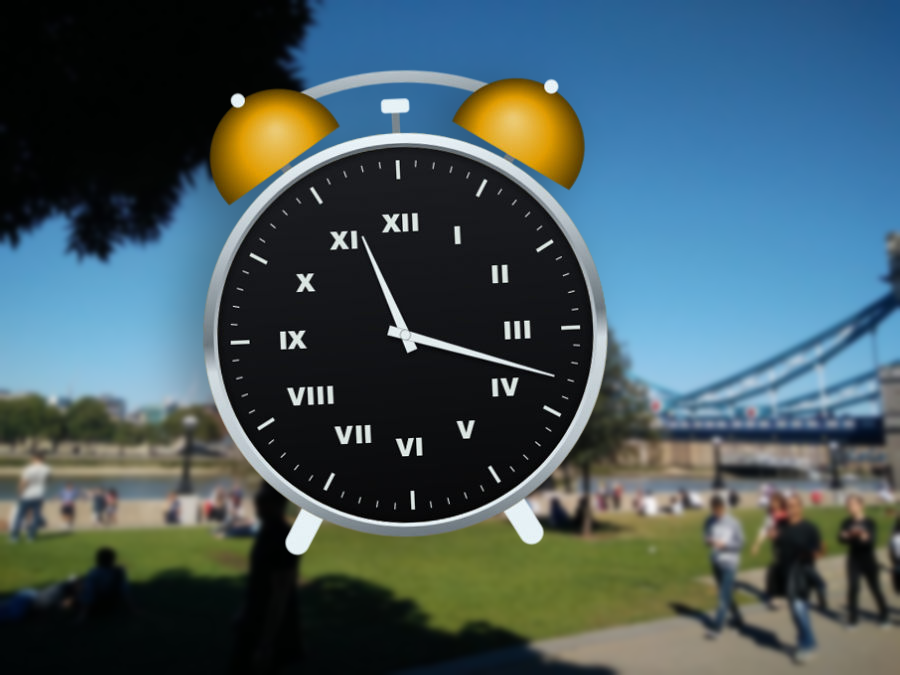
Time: {"hour": 11, "minute": 18}
